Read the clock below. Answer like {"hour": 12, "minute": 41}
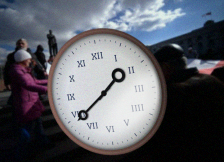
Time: {"hour": 1, "minute": 39}
